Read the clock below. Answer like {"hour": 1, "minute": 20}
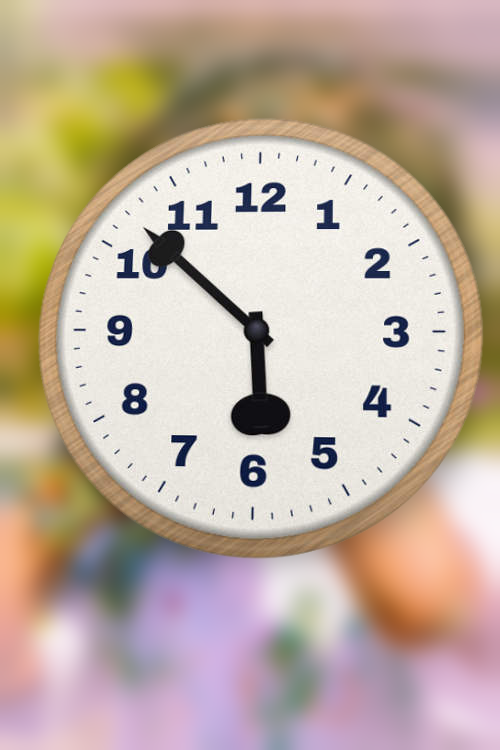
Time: {"hour": 5, "minute": 52}
